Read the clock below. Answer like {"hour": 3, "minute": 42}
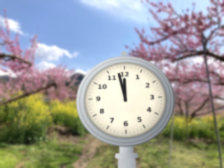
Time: {"hour": 11, "minute": 58}
